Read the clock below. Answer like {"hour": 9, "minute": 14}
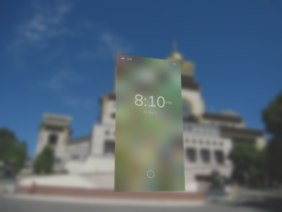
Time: {"hour": 8, "minute": 10}
